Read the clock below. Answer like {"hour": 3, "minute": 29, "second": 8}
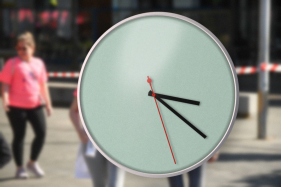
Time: {"hour": 3, "minute": 21, "second": 27}
